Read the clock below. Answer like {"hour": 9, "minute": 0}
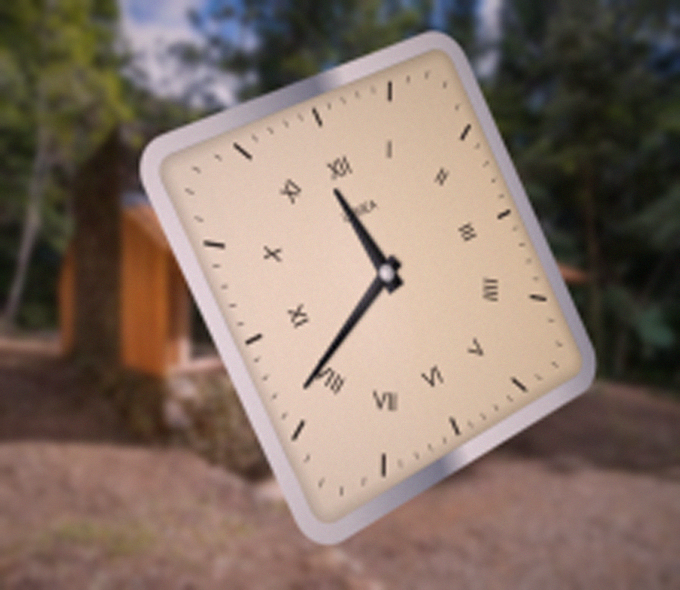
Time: {"hour": 11, "minute": 41}
